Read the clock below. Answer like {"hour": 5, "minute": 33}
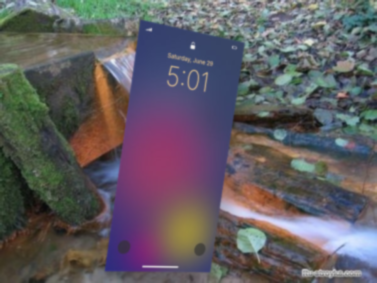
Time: {"hour": 5, "minute": 1}
